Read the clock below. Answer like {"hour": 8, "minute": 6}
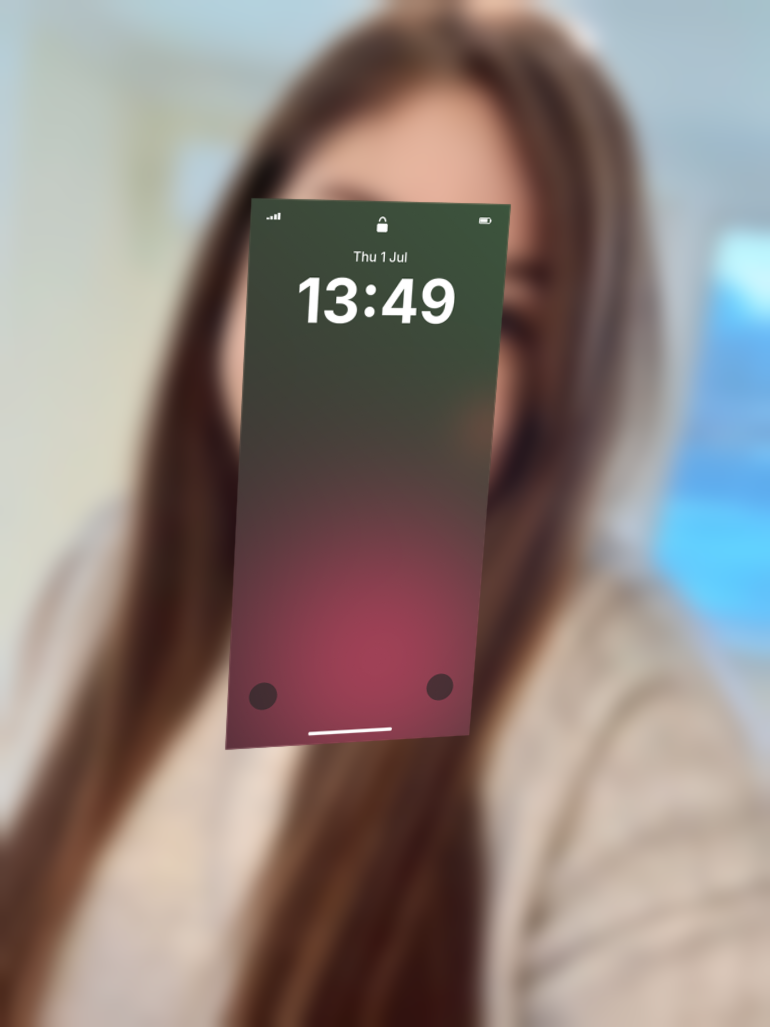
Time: {"hour": 13, "minute": 49}
